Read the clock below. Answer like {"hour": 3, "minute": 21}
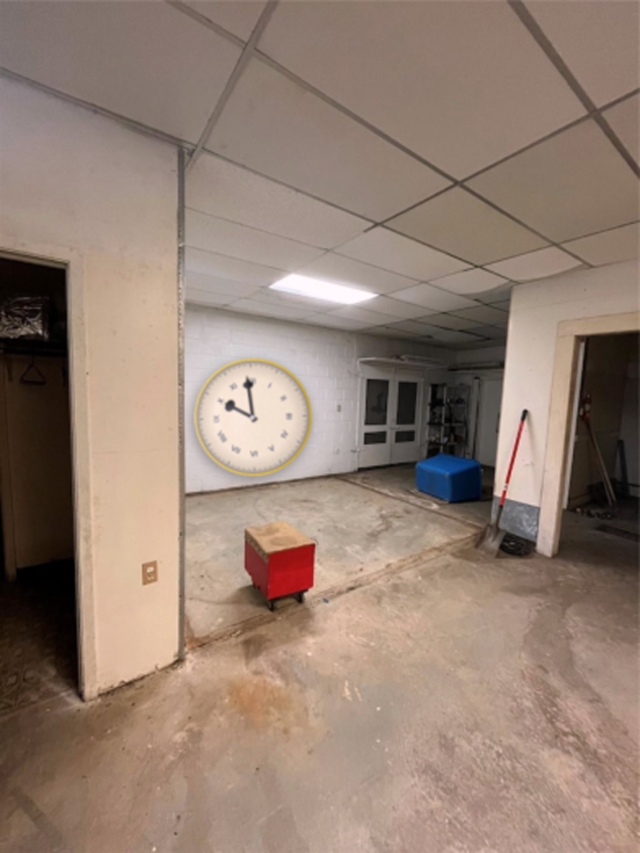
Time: {"hour": 9, "minute": 59}
